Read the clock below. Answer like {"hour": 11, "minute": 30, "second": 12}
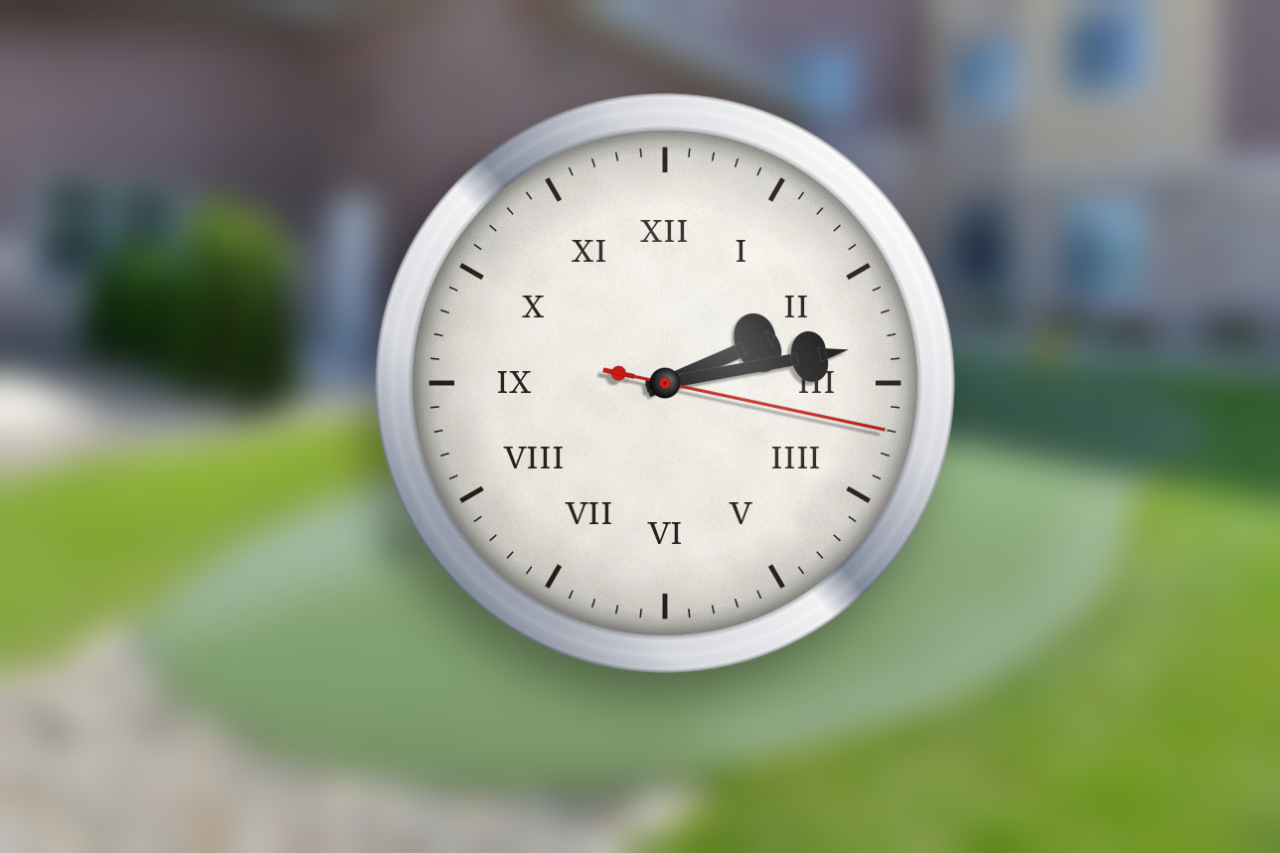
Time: {"hour": 2, "minute": 13, "second": 17}
